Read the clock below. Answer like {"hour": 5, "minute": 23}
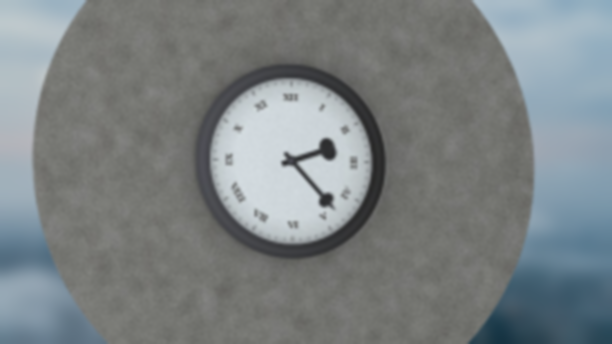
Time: {"hour": 2, "minute": 23}
